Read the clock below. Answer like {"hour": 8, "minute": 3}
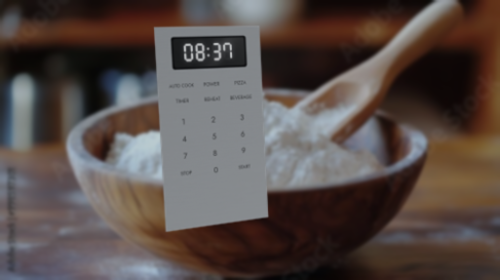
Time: {"hour": 8, "minute": 37}
